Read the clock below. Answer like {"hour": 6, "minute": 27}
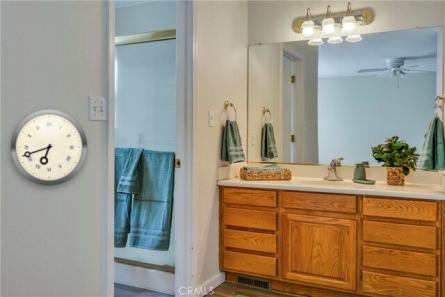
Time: {"hour": 6, "minute": 42}
